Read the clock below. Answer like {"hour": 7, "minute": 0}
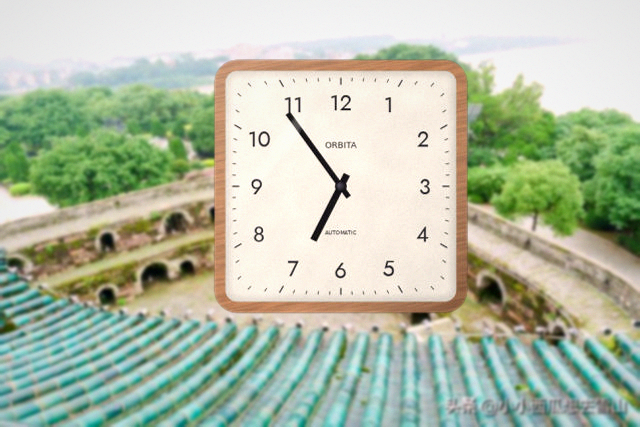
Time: {"hour": 6, "minute": 54}
